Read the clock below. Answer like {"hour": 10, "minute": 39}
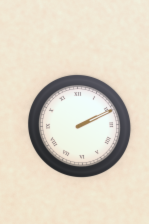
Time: {"hour": 2, "minute": 11}
